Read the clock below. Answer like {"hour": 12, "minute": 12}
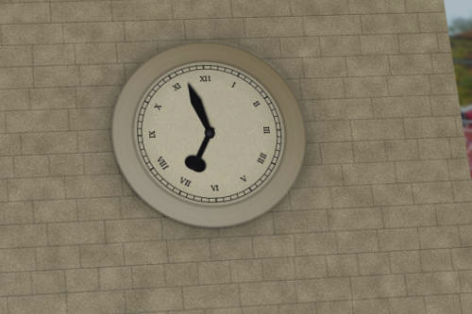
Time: {"hour": 6, "minute": 57}
